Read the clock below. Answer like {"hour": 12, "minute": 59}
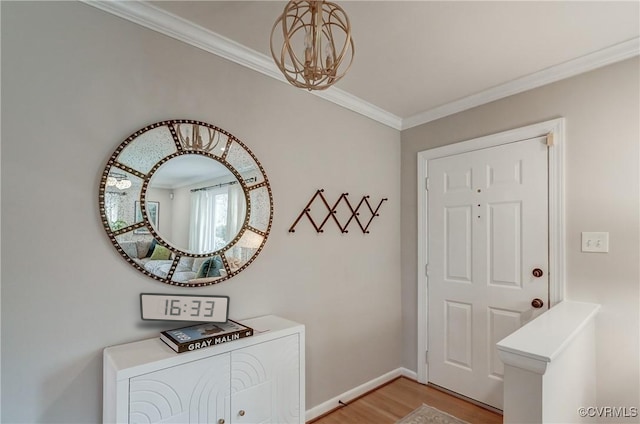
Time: {"hour": 16, "minute": 33}
